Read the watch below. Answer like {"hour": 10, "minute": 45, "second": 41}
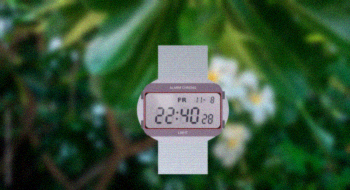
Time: {"hour": 22, "minute": 40, "second": 28}
